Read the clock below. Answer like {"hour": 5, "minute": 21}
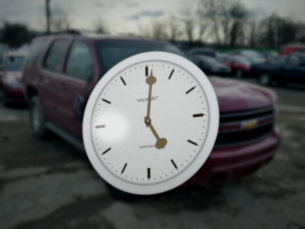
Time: {"hour": 5, "minute": 1}
